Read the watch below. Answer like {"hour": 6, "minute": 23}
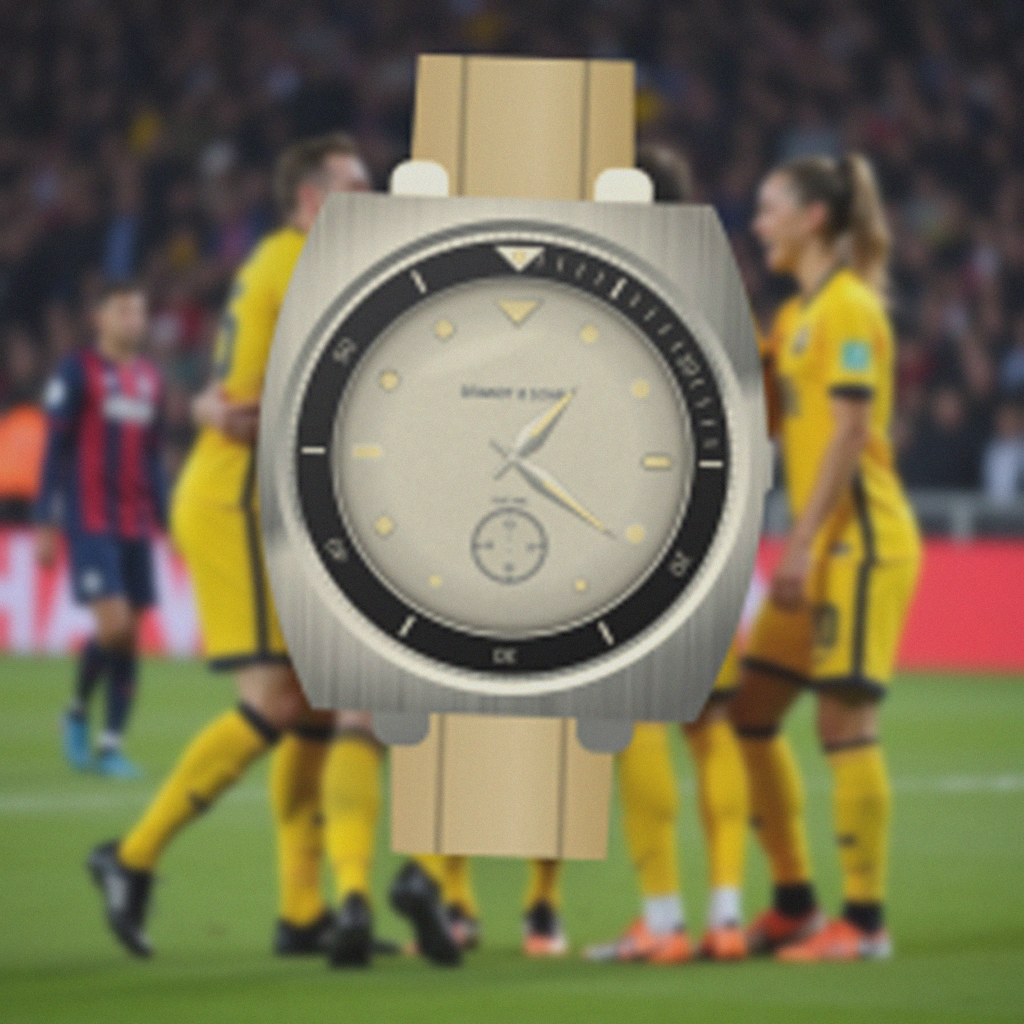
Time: {"hour": 1, "minute": 21}
